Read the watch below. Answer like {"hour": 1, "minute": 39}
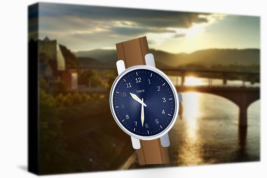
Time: {"hour": 10, "minute": 32}
